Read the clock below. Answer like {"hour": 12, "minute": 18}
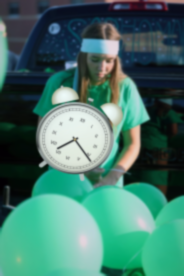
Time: {"hour": 7, "minute": 21}
